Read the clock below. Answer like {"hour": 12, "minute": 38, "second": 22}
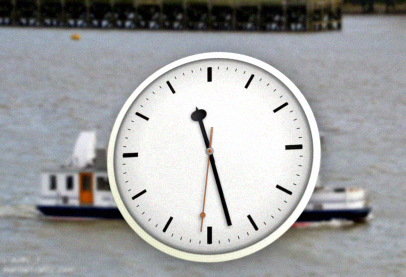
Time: {"hour": 11, "minute": 27, "second": 31}
